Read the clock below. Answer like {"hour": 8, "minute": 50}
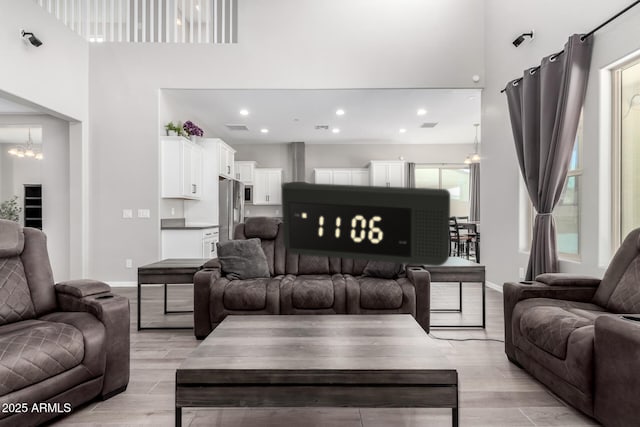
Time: {"hour": 11, "minute": 6}
